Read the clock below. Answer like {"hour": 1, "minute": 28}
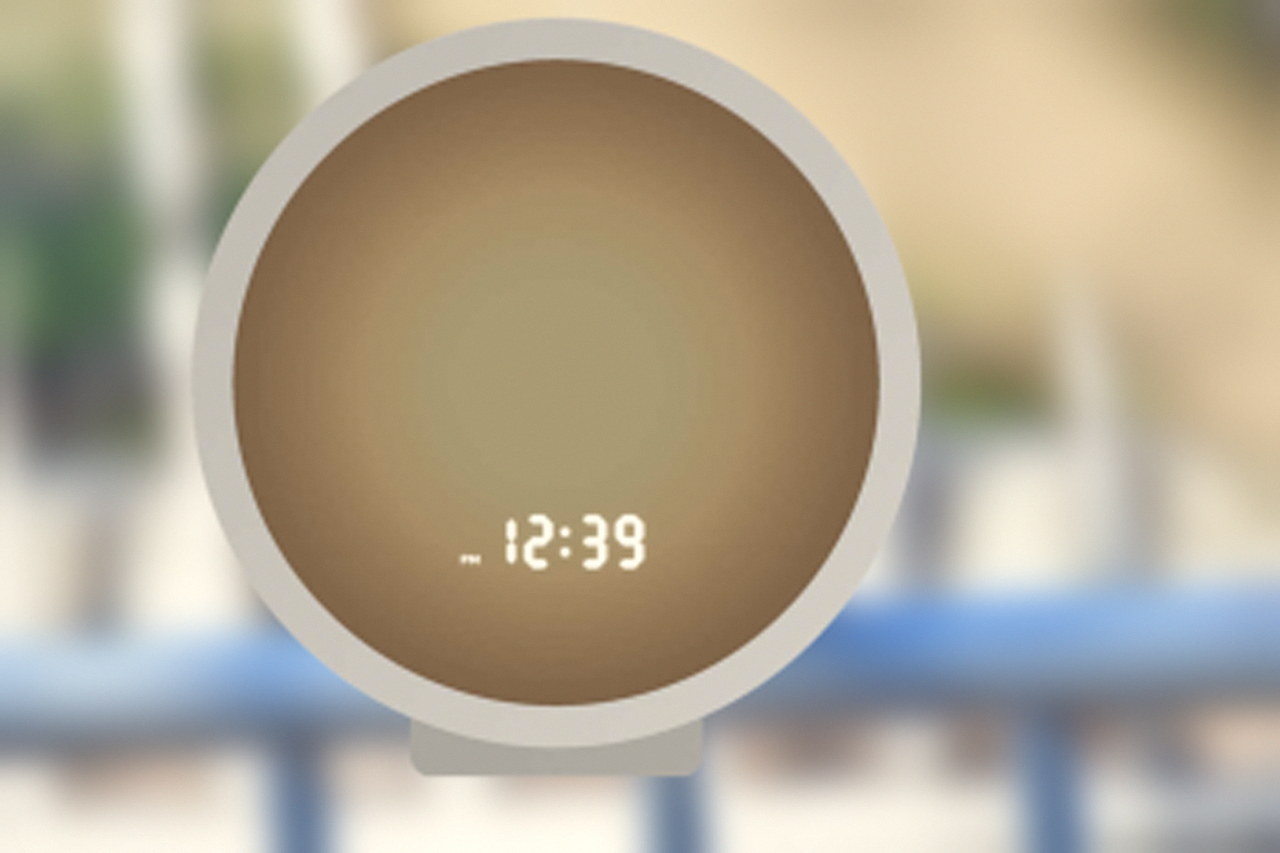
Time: {"hour": 12, "minute": 39}
